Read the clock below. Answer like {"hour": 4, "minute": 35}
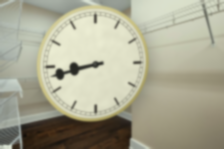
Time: {"hour": 8, "minute": 43}
